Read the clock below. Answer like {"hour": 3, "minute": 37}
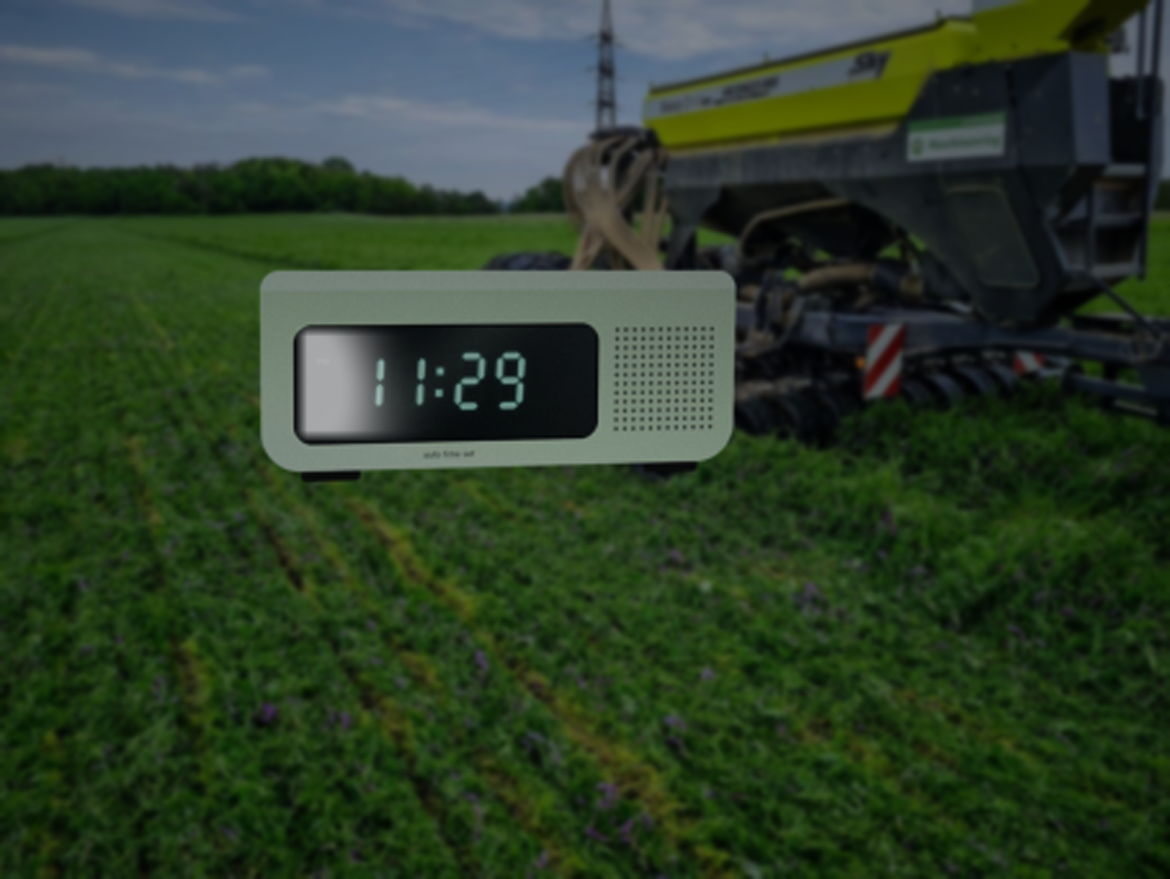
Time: {"hour": 11, "minute": 29}
